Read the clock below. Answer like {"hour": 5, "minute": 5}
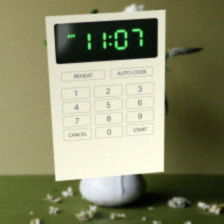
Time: {"hour": 11, "minute": 7}
